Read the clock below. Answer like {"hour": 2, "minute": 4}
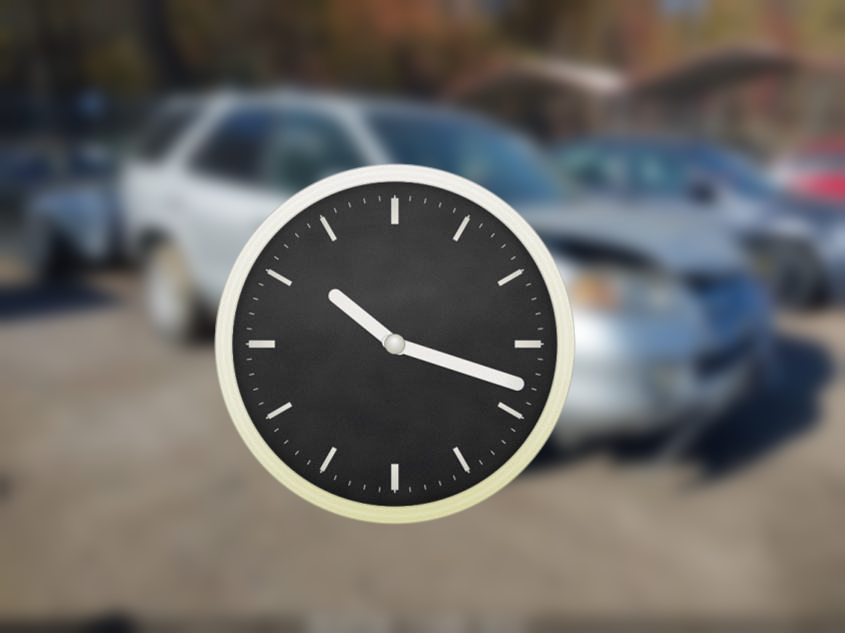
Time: {"hour": 10, "minute": 18}
